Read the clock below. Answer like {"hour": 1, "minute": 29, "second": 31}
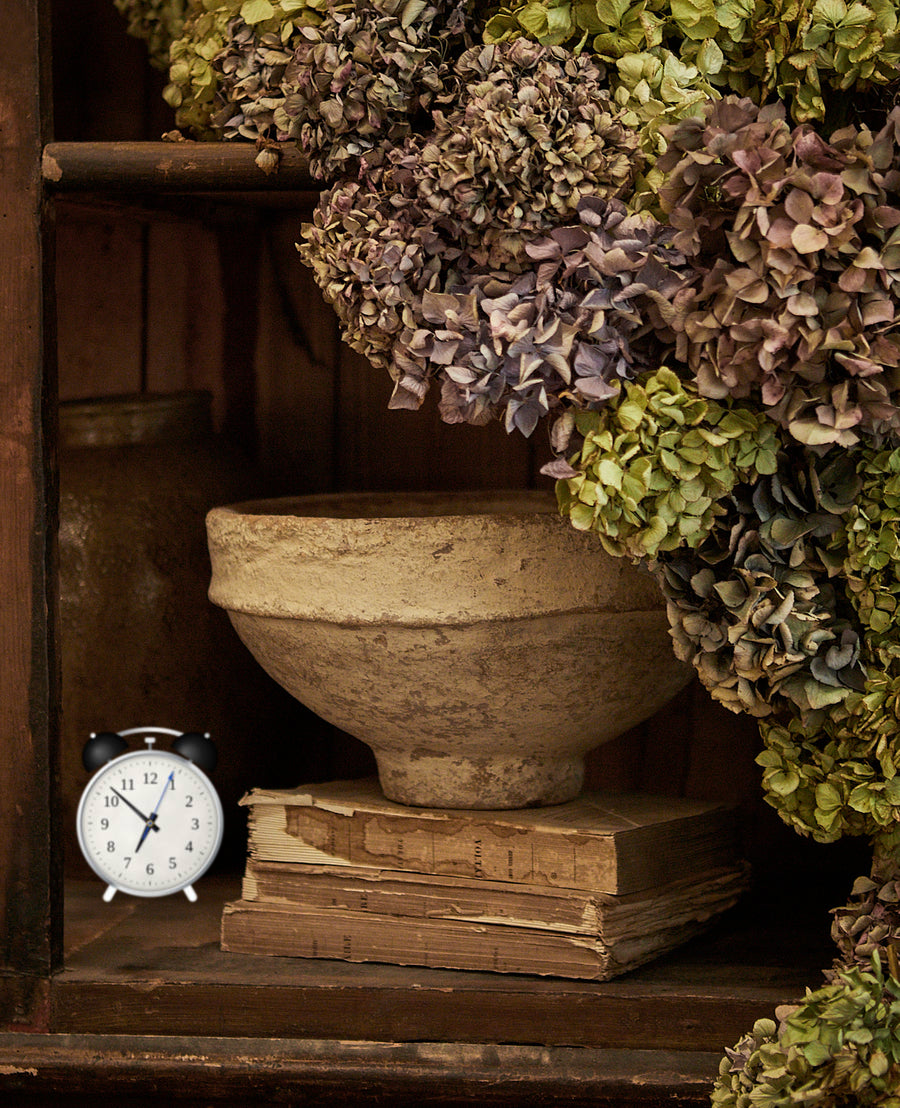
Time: {"hour": 6, "minute": 52, "second": 4}
